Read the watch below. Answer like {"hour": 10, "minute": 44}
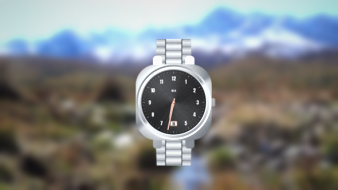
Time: {"hour": 6, "minute": 32}
